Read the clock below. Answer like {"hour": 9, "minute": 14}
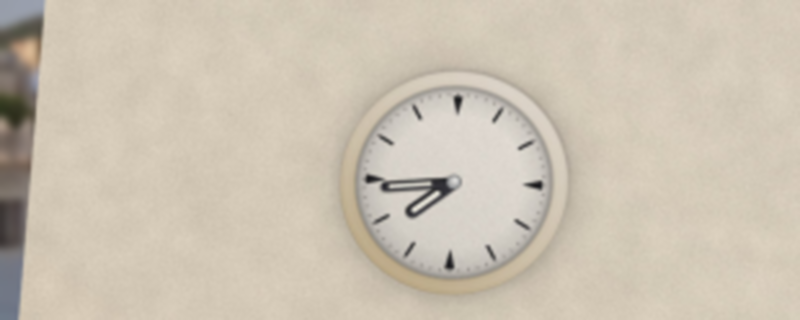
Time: {"hour": 7, "minute": 44}
